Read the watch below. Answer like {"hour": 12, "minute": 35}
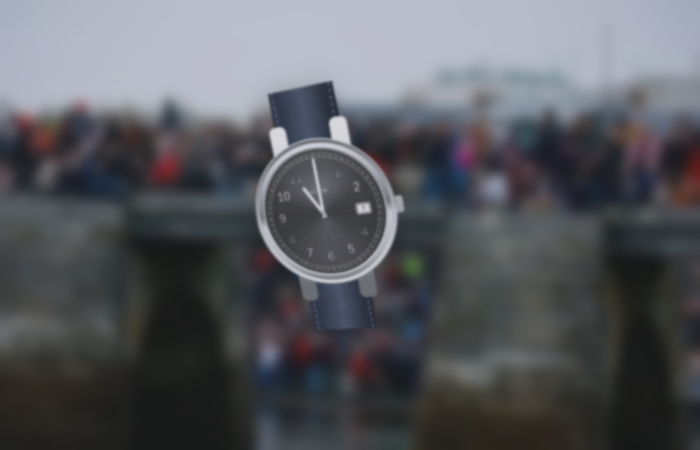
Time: {"hour": 11, "minute": 0}
